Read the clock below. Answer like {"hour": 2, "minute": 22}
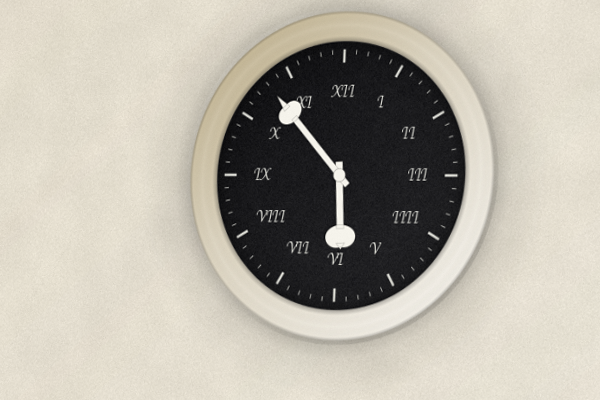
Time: {"hour": 5, "minute": 53}
